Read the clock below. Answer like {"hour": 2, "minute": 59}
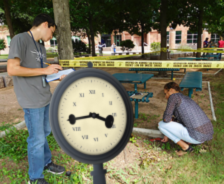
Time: {"hour": 3, "minute": 44}
